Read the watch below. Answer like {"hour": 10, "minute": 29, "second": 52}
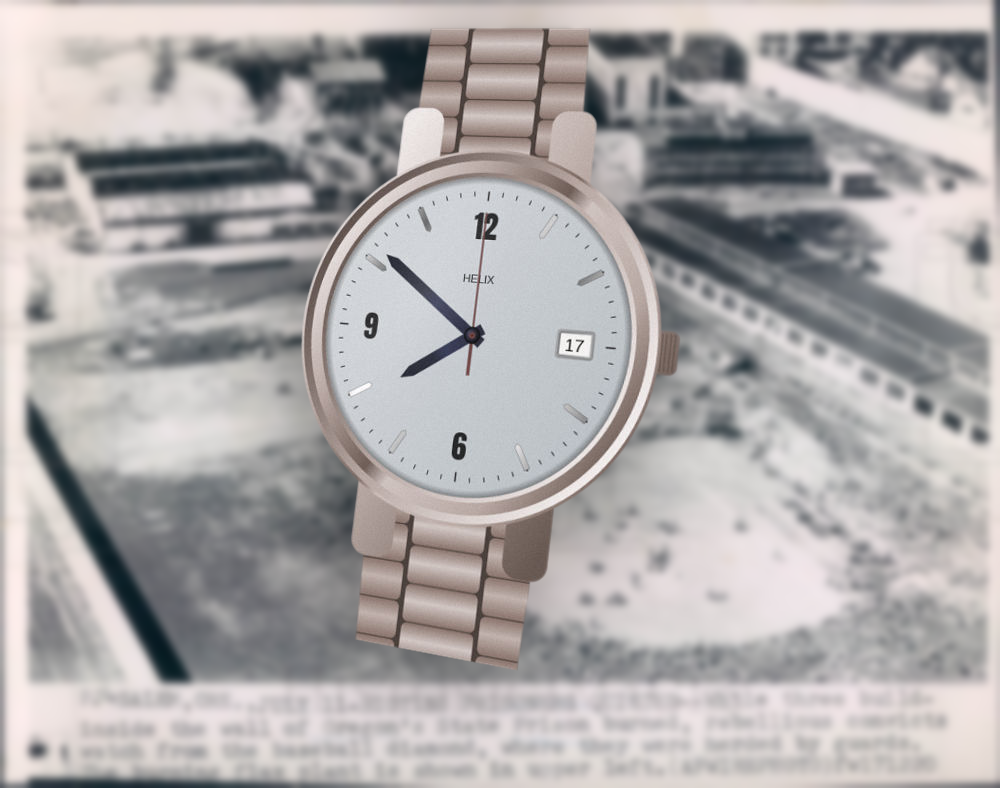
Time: {"hour": 7, "minute": 51, "second": 0}
